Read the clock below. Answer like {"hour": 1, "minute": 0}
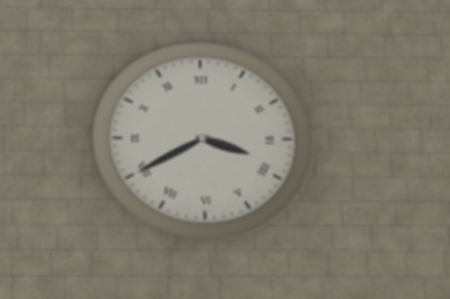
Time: {"hour": 3, "minute": 40}
